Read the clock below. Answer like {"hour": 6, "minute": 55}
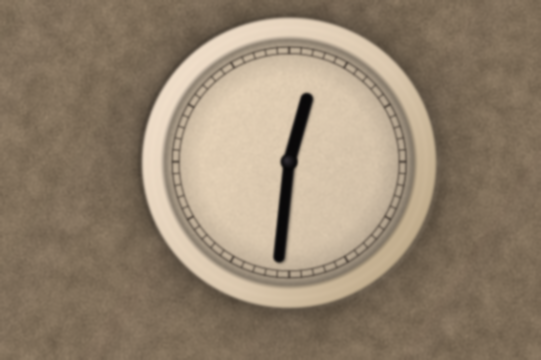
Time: {"hour": 12, "minute": 31}
